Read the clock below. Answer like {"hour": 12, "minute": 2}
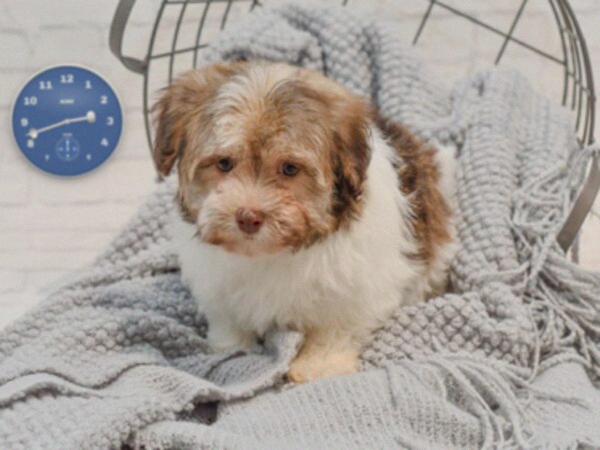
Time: {"hour": 2, "minute": 42}
